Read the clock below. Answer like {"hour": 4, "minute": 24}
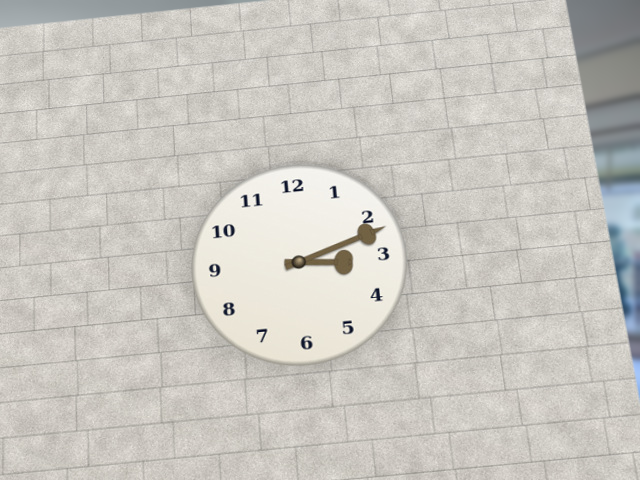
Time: {"hour": 3, "minute": 12}
